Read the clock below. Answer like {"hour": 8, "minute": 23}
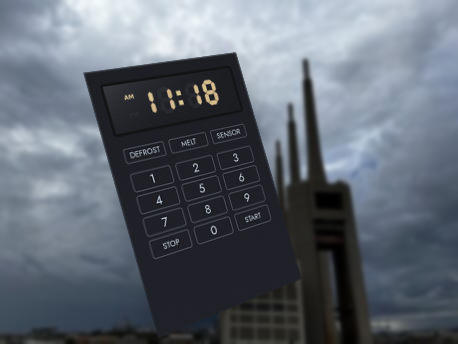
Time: {"hour": 11, "minute": 18}
